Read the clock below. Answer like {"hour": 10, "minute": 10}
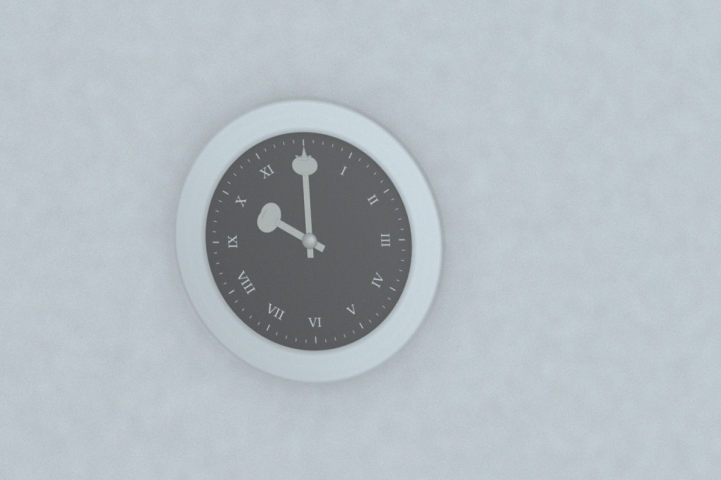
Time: {"hour": 10, "minute": 0}
